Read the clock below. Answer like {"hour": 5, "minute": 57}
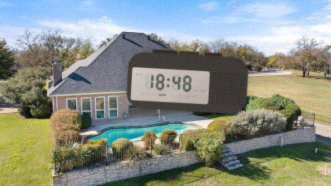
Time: {"hour": 18, "minute": 48}
